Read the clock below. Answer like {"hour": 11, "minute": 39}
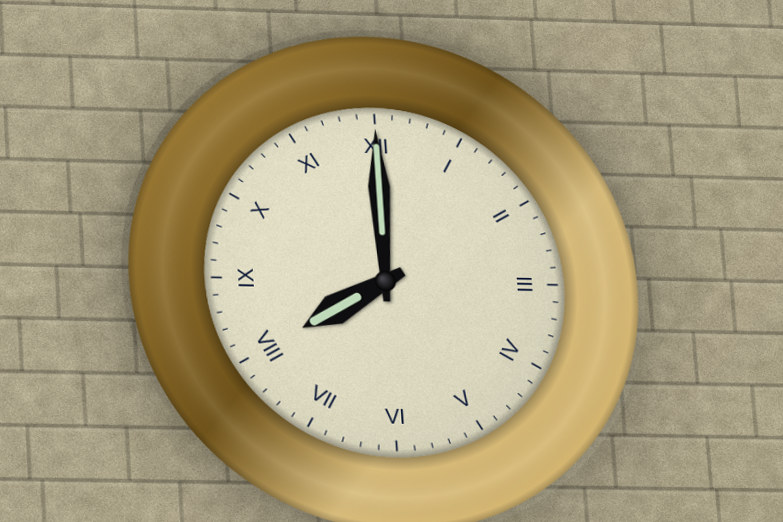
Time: {"hour": 8, "minute": 0}
